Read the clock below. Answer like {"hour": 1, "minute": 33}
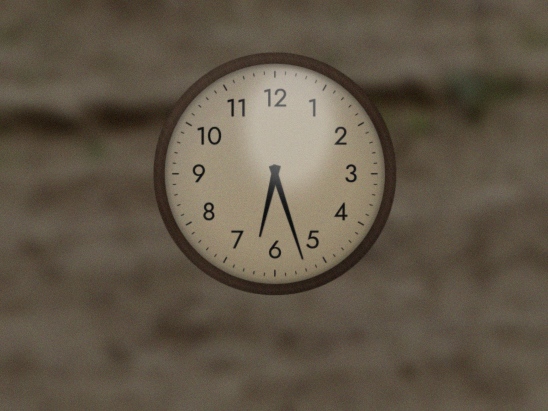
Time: {"hour": 6, "minute": 27}
